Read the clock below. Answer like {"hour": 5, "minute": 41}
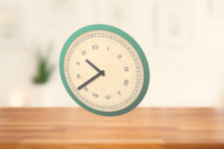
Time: {"hour": 10, "minute": 41}
